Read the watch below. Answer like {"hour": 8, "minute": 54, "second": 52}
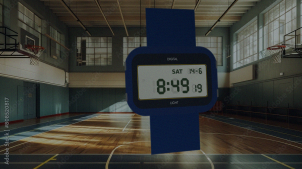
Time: {"hour": 8, "minute": 49, "second": 19}
